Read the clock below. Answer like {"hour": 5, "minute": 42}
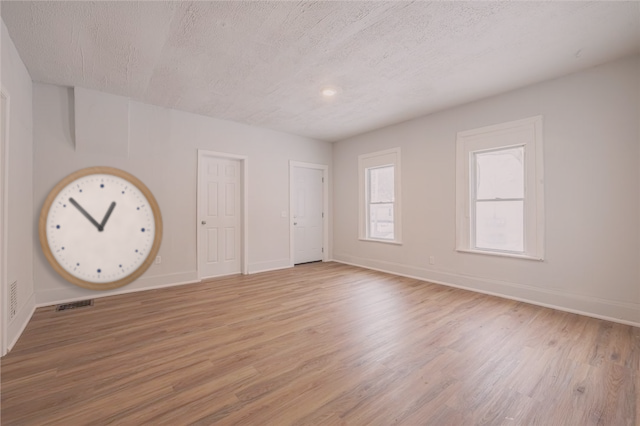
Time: {"hour": 12, "minute": 52}
